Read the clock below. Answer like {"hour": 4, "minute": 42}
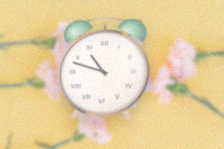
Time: {"hour": 10, "minute": 48}
